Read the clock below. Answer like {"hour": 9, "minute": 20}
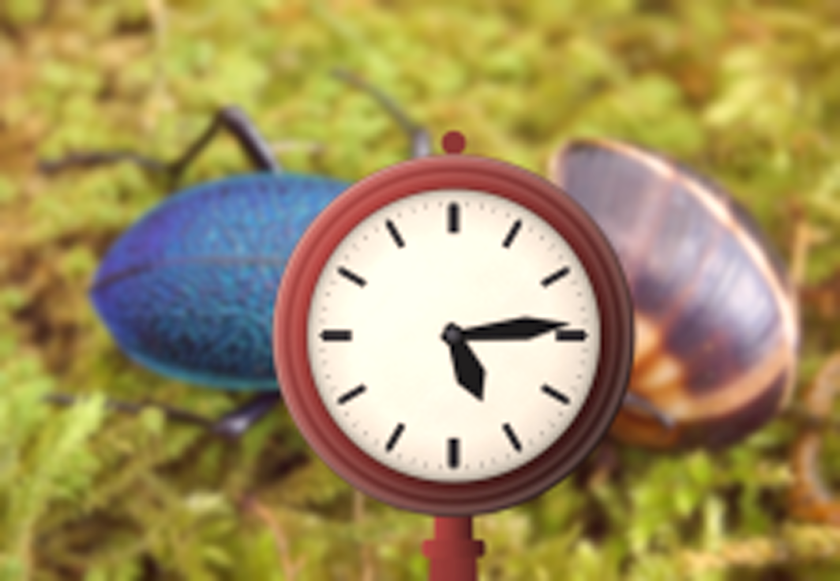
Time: {"hour": 5, "minute": 14}
